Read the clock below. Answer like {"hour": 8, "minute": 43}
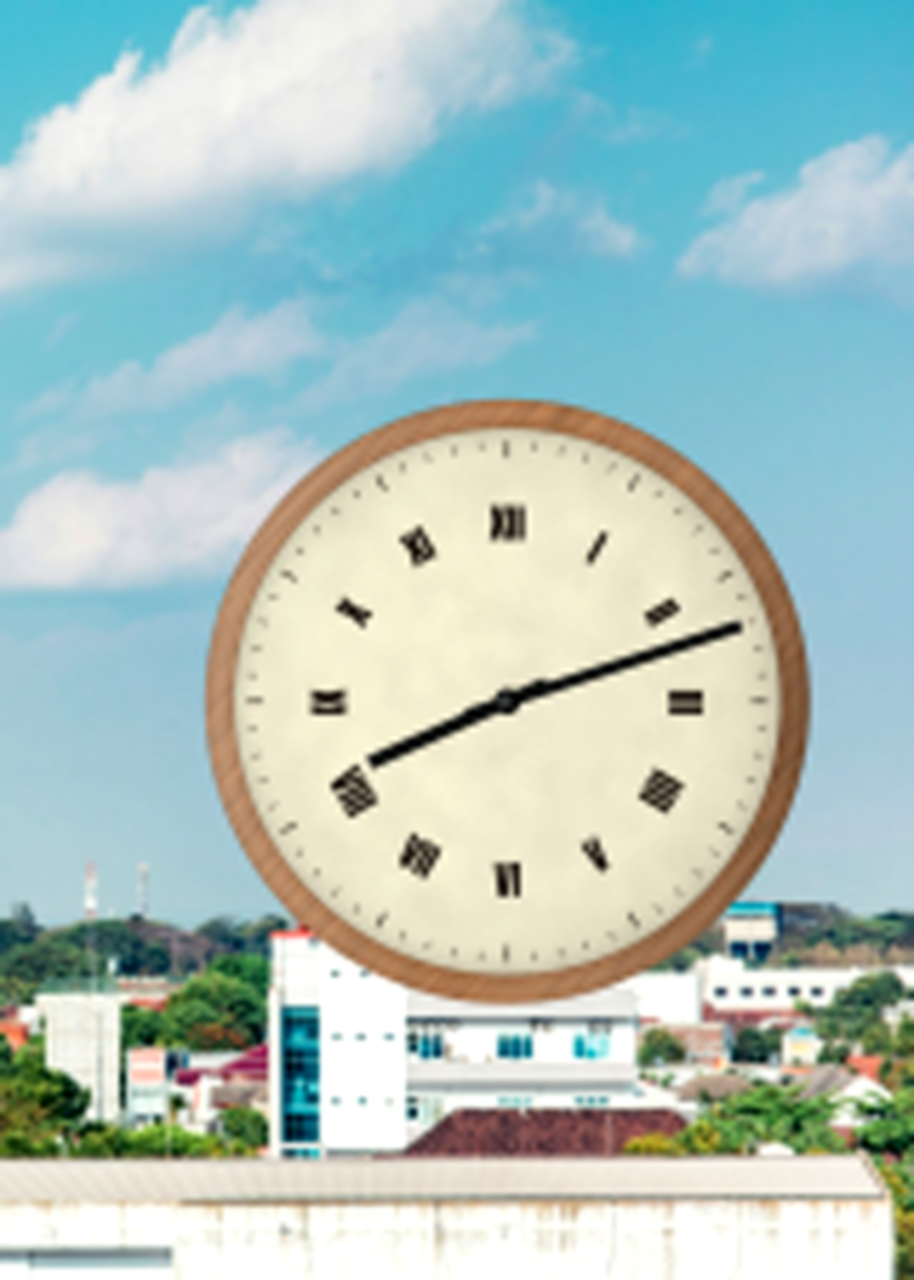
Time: {"hour": 8, "minute": 12}
